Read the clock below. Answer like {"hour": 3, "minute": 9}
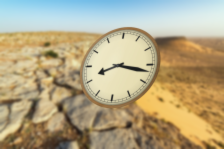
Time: {"hour": 8, "minute": 17}
